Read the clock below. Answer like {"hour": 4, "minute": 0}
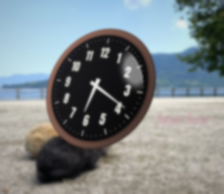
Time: {"hour": 6, "minute": 19}
